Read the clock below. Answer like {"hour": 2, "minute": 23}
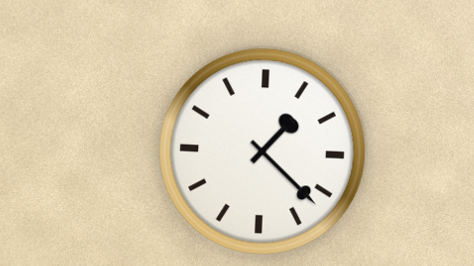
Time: {"hour": 1, "minute": 22}
